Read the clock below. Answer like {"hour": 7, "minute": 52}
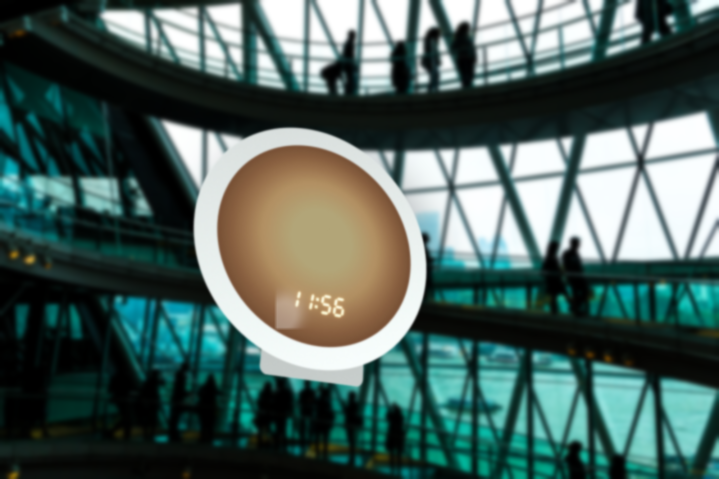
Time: {"hour": 11, "minute": 56}
